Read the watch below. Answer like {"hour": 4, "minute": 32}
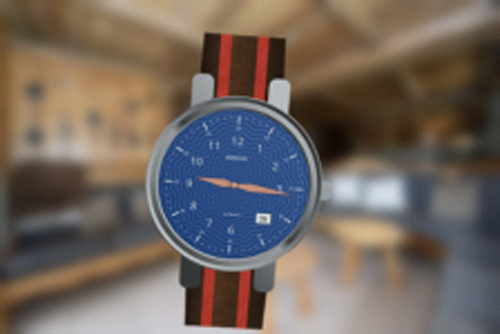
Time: {"hour": 9, "minute": 16}
